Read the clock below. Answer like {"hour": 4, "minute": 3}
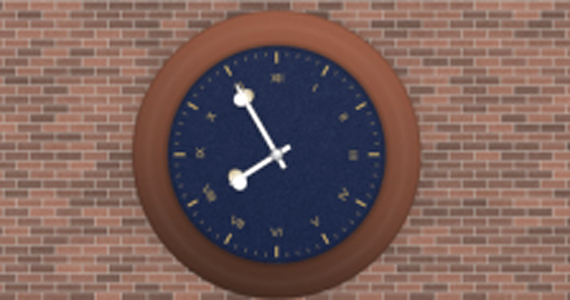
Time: {"hour": 7, "minute": 55}
